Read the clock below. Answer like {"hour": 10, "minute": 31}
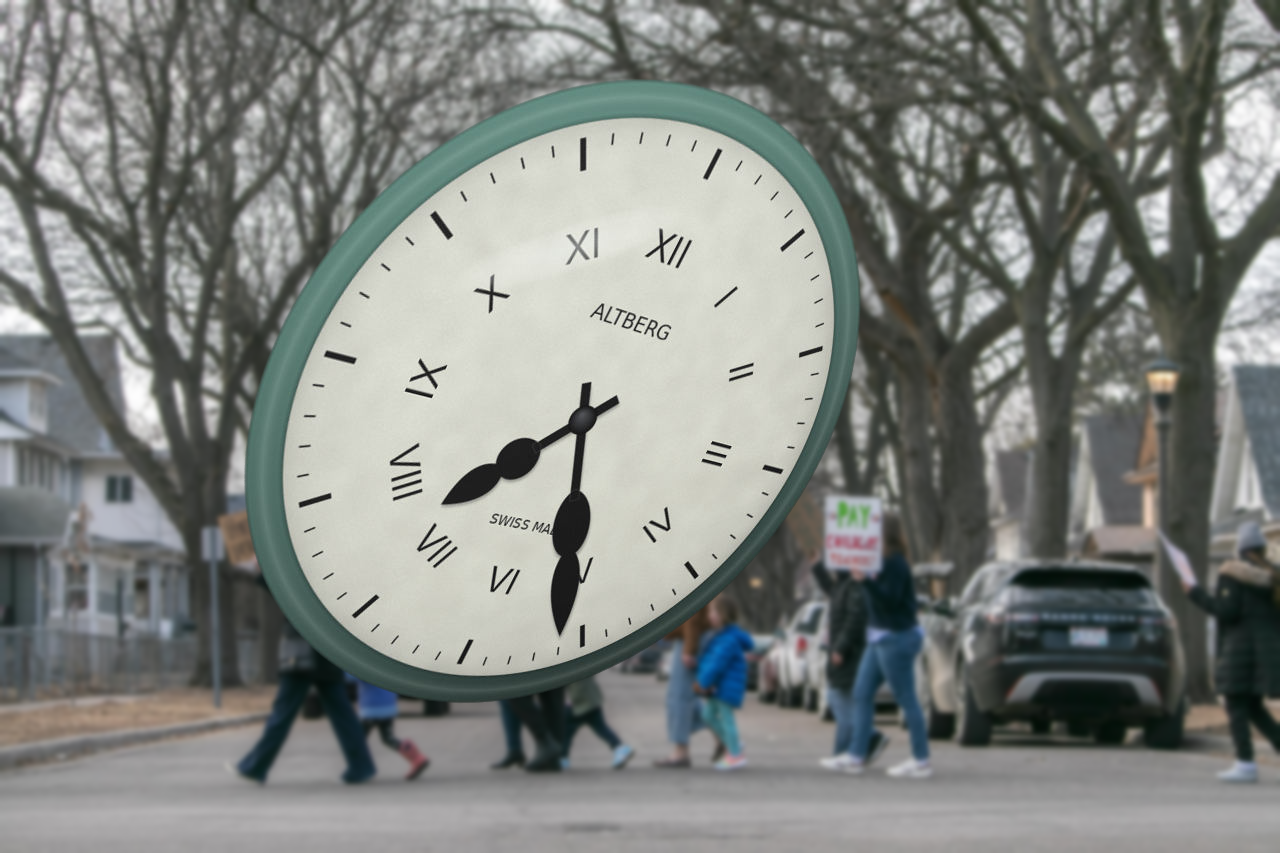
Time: {"hour": 7, "minute": 26}
